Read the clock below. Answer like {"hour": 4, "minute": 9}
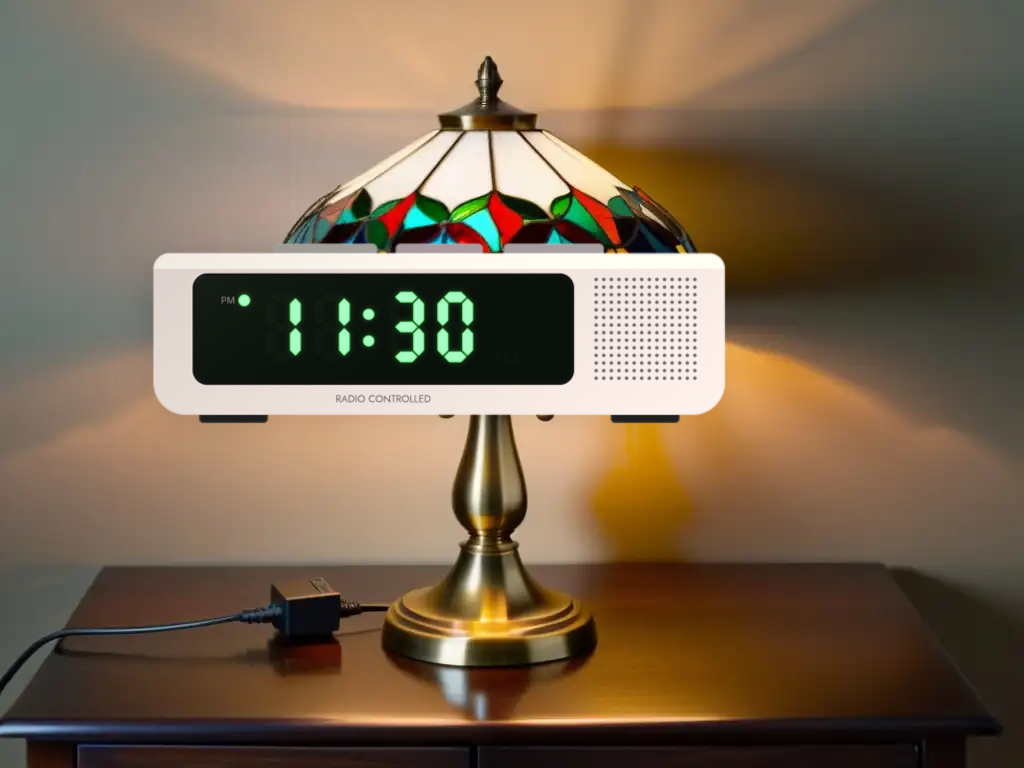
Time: {"hour": 11, "minute": 30}
